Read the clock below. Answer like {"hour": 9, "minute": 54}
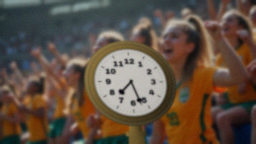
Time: {"hour": 7, "minute": 27}
